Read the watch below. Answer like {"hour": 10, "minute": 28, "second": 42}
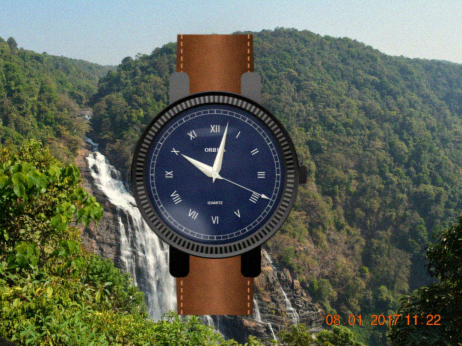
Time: {"hour": 10, "minute": 2, "second": 19}
